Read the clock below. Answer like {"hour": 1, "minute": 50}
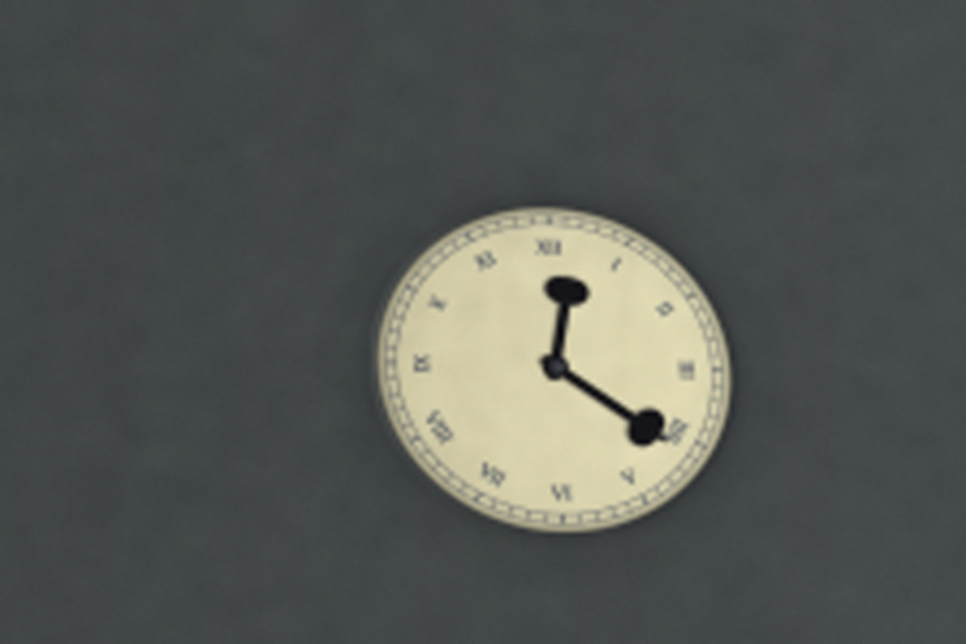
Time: {"hour": 12, "minute": 21}
